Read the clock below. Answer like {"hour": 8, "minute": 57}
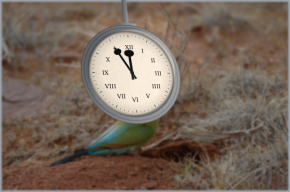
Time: {"hour": 11, "minute": 55}
